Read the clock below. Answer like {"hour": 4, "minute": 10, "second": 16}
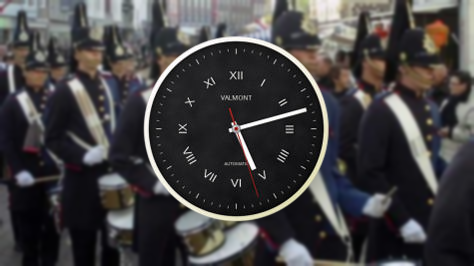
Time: {"hour": 5, "minute": 12, "second": 27}
